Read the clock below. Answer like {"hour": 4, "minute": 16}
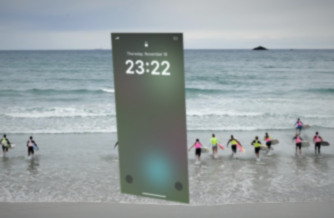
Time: {"hour": 23, "minute": 22}
